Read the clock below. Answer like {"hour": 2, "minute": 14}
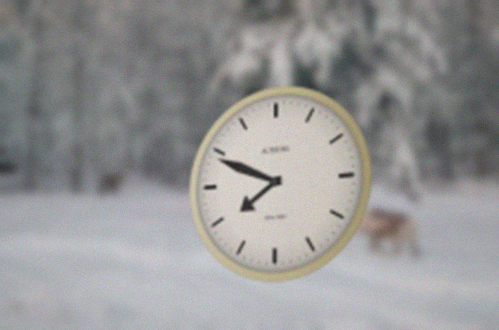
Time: {"hour": 7, "minute": 49}
